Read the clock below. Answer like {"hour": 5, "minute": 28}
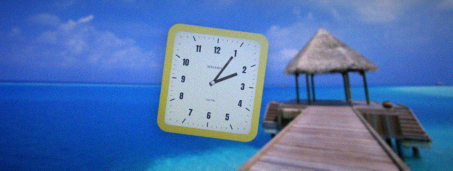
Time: {"hour": 2, "minute": 5}
